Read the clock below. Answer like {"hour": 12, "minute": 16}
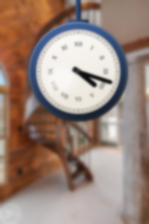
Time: {"hour": 4, "minute": 18}
